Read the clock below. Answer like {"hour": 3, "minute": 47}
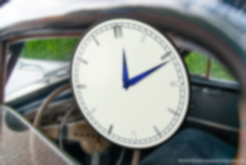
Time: {"hour": 12, "minute": 11}
